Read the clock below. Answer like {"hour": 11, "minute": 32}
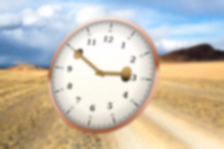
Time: {"hour": 2, "minute": 50}
